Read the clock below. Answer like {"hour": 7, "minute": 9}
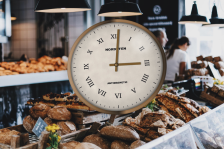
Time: {"hour": 3, "minute": 1}
